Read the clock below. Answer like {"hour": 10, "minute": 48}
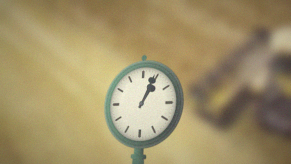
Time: {"hour": 1, "minute": 4}
